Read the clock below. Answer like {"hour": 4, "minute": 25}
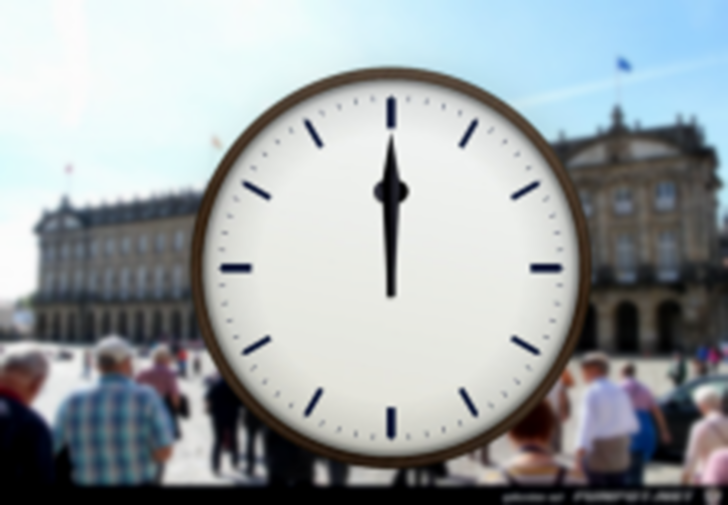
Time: {"hour": 12, "minute": 0}
